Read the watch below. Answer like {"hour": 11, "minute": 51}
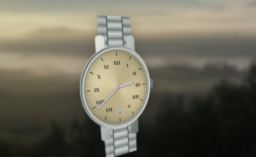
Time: {"hour": 2, "minute": 39}
